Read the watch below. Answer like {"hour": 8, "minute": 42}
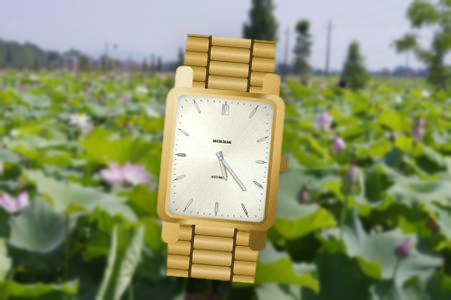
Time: {"hour": 5, "minute": 23}
